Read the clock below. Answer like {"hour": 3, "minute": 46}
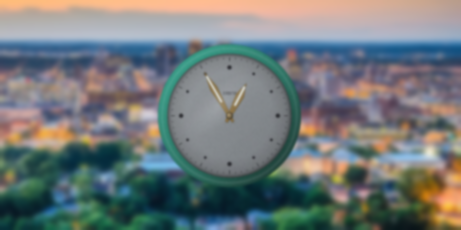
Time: {"hour": 12, "minute": 55}
